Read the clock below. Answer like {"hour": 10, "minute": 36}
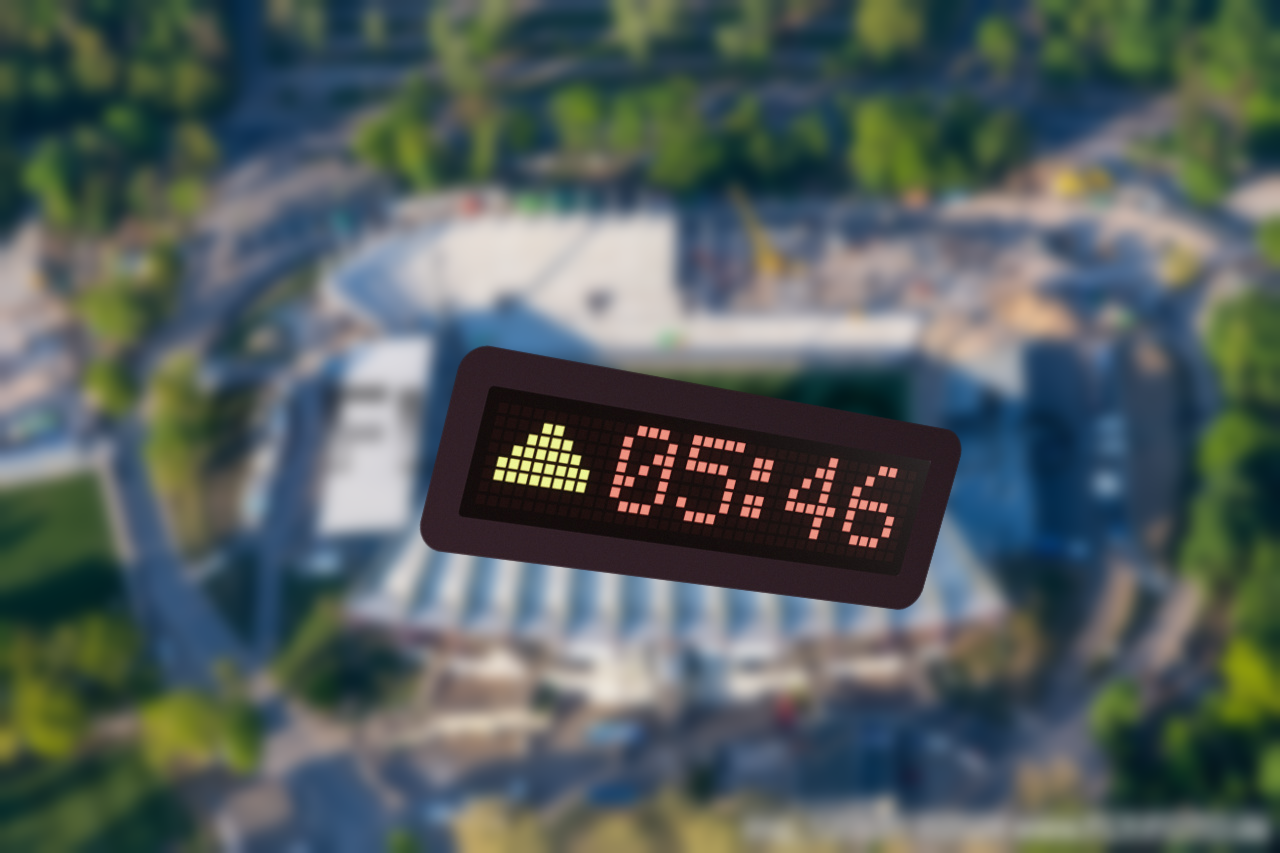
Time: {"hour": 5, "minute": 46}
